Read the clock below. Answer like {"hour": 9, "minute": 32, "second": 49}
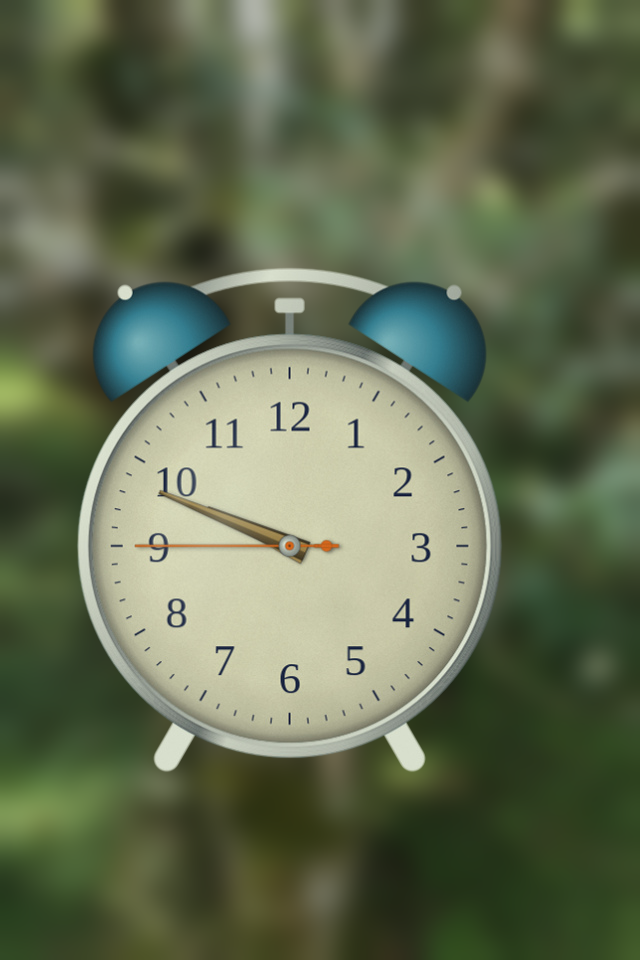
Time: {"hour": 9, "minute": 48, "second": 45}
